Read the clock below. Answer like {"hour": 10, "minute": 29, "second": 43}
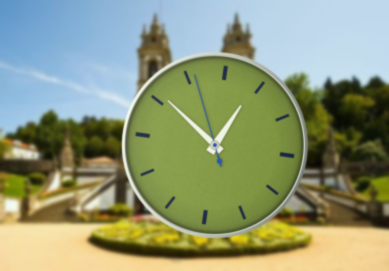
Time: {"hour": 12, "minute": 50, "second": 56}
